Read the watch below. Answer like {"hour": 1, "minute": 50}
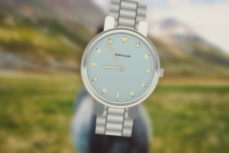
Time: {"hour": 8, "minute": 54}
